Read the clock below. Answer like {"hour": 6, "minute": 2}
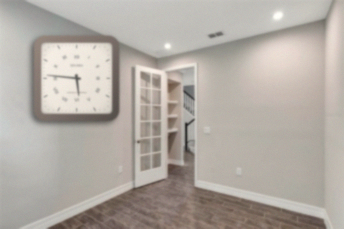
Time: {"hour": 5, "minute": 46}
